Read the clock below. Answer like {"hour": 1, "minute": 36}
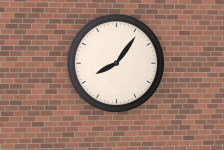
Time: {"hour": 8, "minute": 6}
